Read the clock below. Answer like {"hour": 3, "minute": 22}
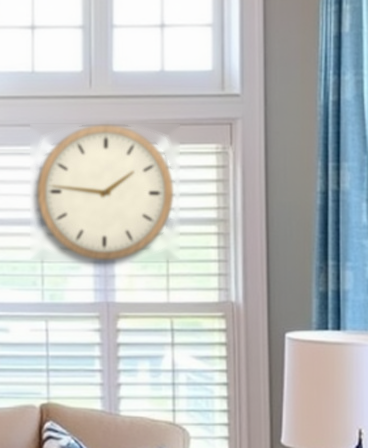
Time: {"hour": 1, "minute": 46}
